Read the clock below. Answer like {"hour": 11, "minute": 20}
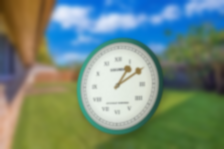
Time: {"hour": 1, "minute": 10}
